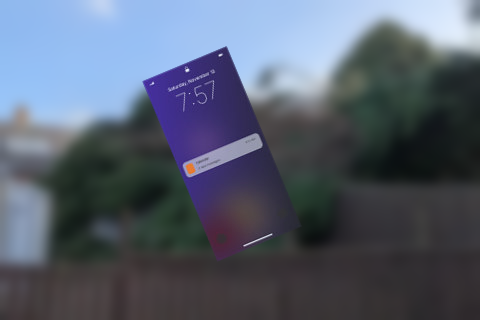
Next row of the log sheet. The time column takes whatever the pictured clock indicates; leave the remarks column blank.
7:57
